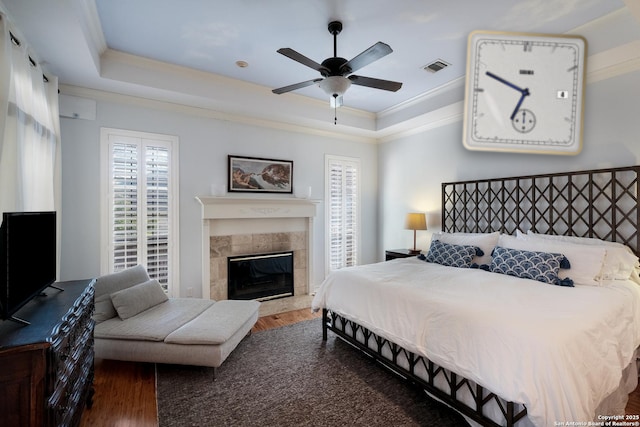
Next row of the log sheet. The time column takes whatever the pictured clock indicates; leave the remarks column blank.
6:49
